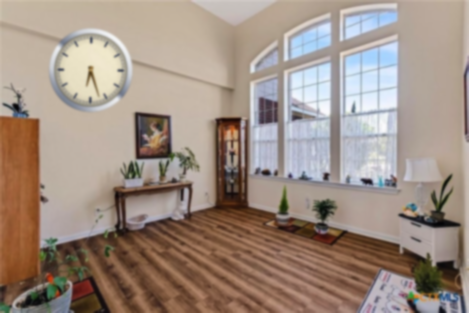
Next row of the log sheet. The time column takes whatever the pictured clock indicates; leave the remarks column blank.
6:27
